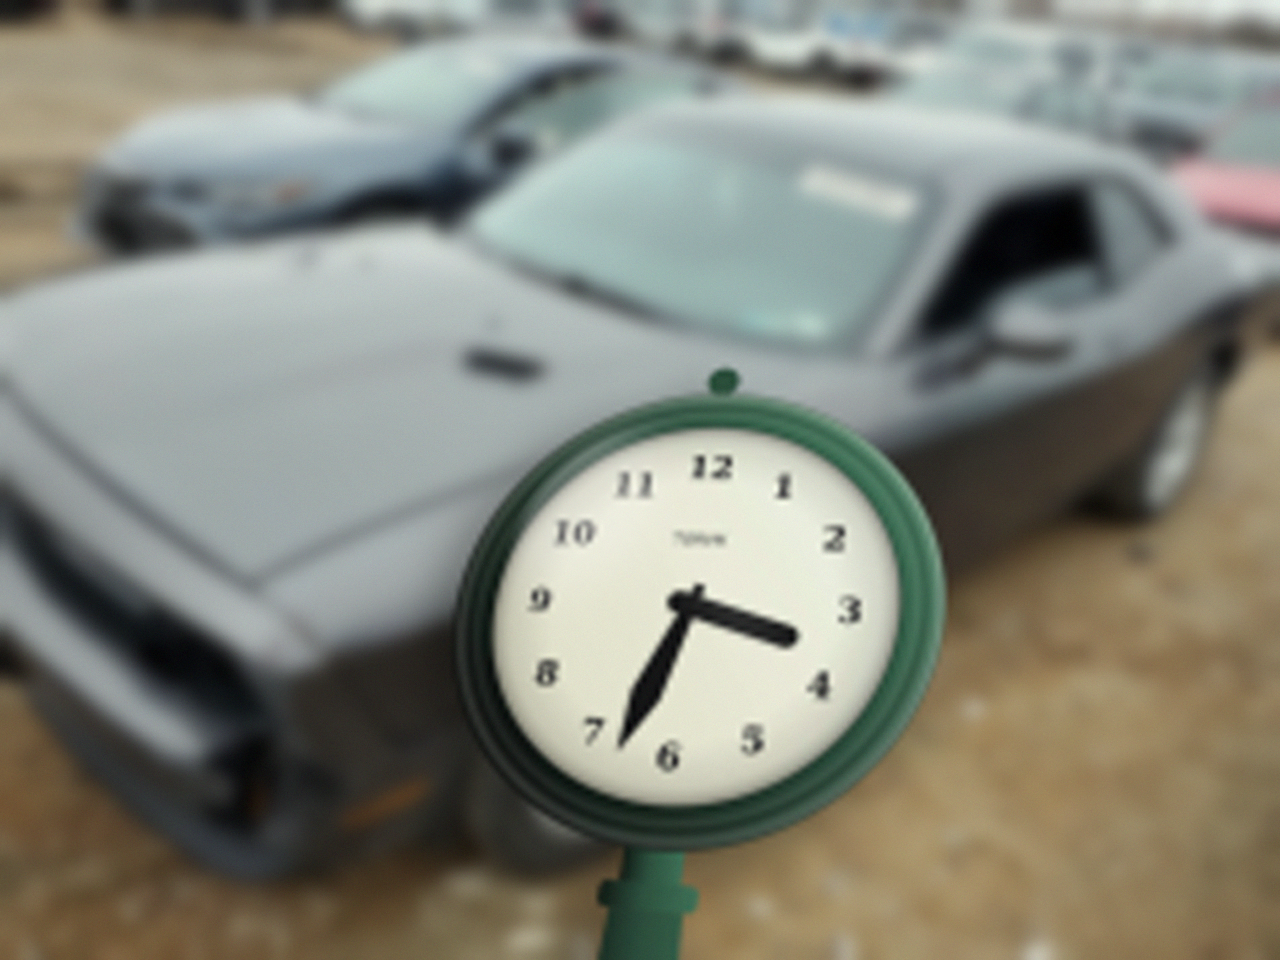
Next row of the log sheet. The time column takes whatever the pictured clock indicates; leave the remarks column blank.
3:33
